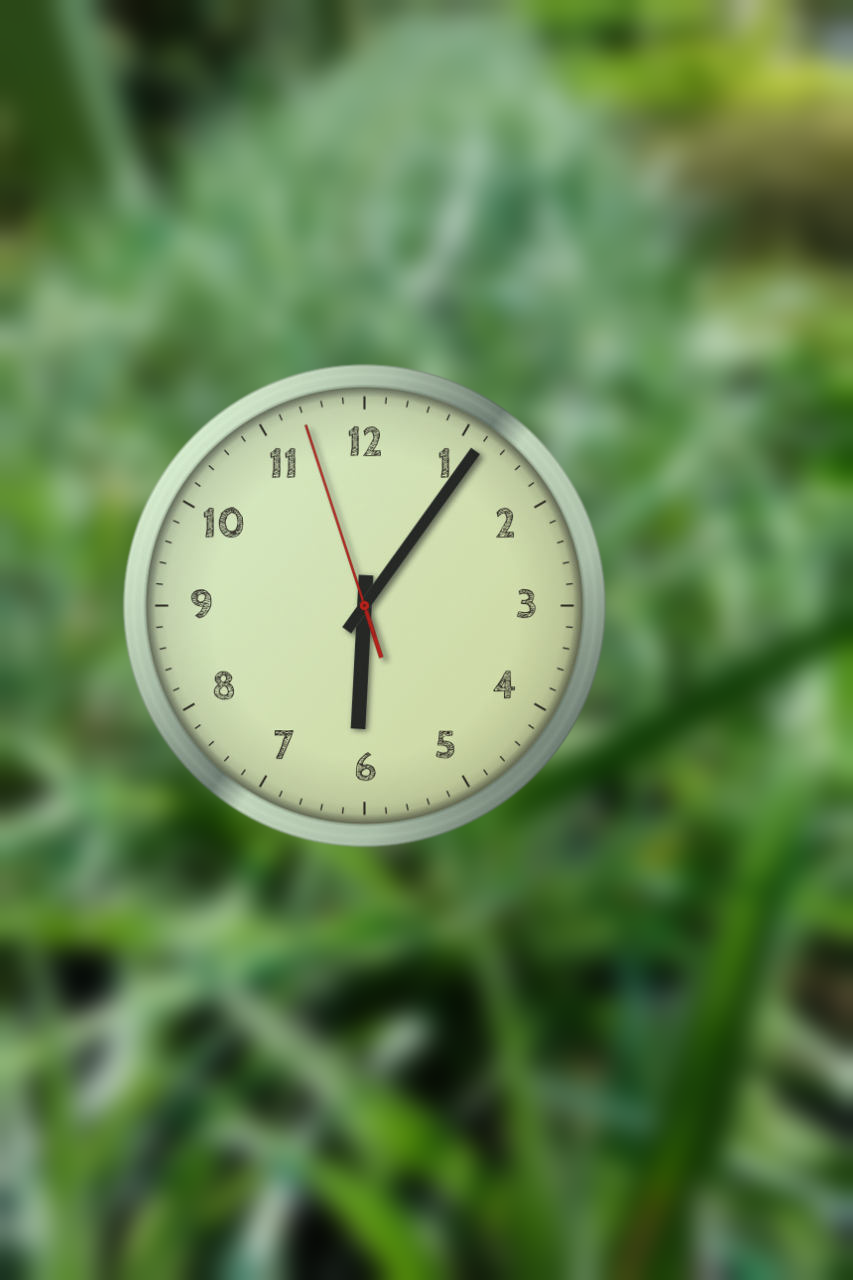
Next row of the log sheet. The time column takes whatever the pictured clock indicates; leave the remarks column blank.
6:05:57
